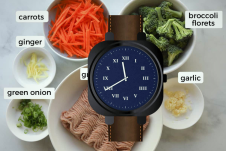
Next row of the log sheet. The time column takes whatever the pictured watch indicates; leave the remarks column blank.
11:40
